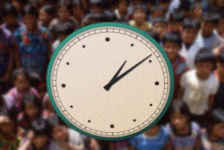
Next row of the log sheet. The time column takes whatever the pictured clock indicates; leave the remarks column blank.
1:09
